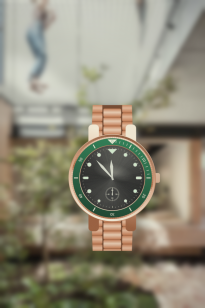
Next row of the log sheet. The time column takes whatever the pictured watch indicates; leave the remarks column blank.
11:53
